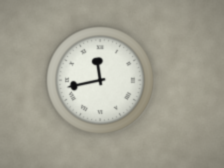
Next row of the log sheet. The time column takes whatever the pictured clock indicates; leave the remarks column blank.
11:43
